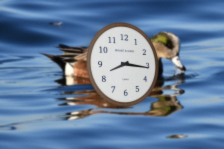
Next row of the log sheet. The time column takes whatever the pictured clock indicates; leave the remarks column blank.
8:16
